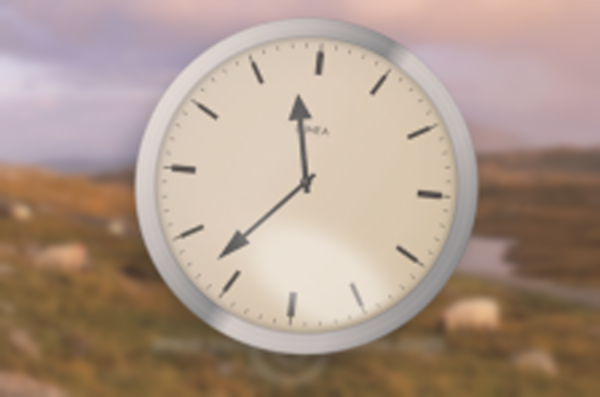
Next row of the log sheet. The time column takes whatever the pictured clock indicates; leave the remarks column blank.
11:37
